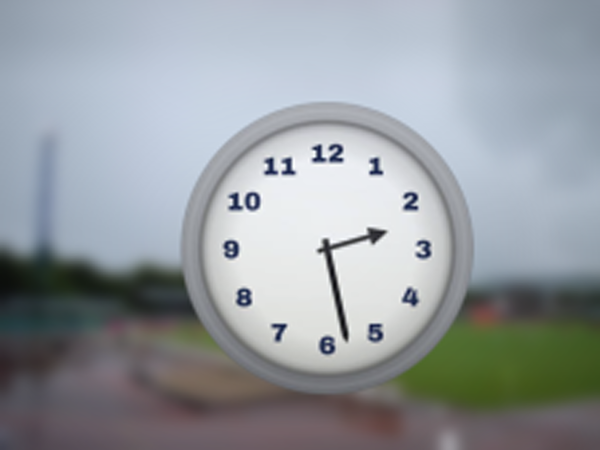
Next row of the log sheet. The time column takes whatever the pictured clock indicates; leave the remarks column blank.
2:28
